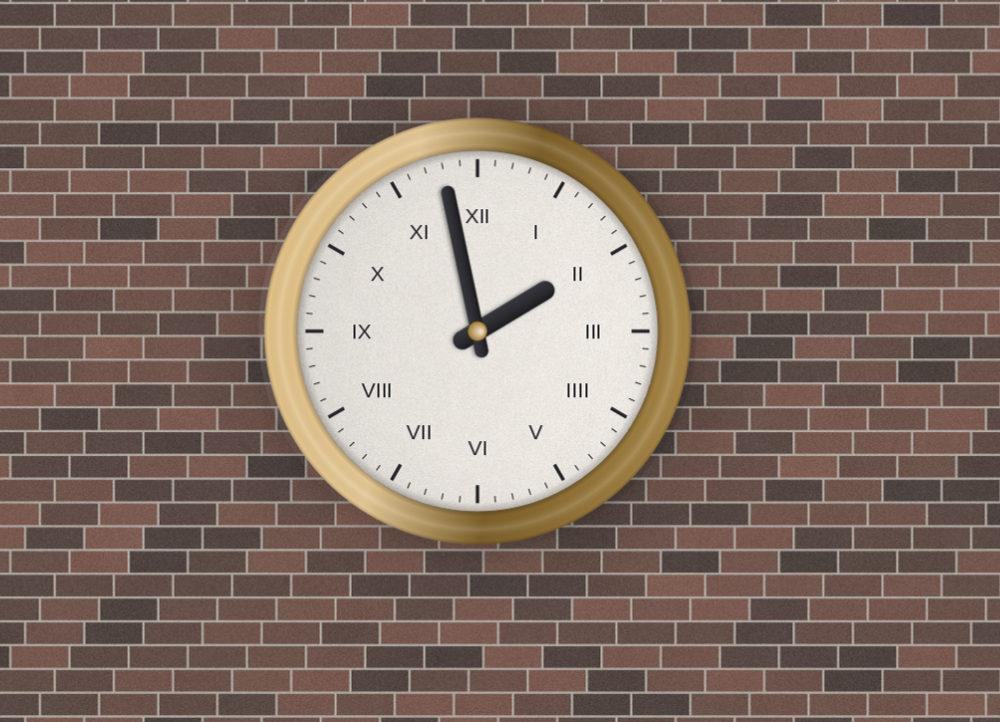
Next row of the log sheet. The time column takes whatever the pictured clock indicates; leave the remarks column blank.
1:58
